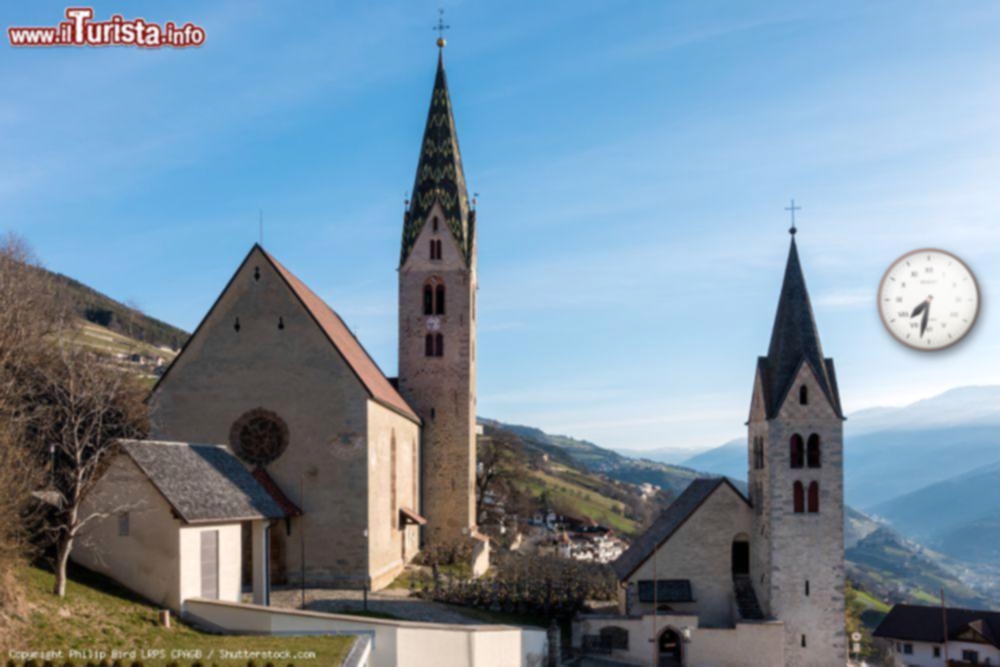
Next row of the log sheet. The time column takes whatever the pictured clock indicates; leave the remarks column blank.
7:32
